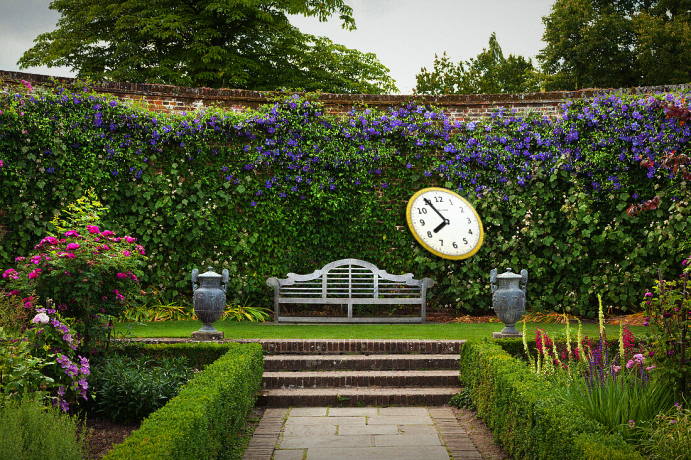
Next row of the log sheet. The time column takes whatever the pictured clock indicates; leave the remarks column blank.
7:55
